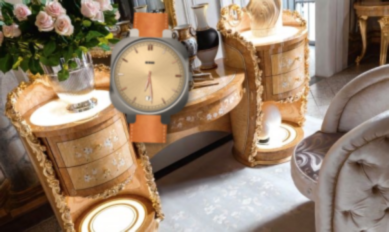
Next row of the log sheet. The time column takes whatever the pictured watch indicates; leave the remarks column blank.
6:29
